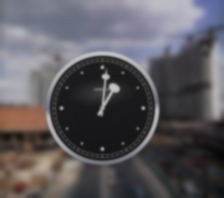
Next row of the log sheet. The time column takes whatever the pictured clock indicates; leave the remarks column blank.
1:01
